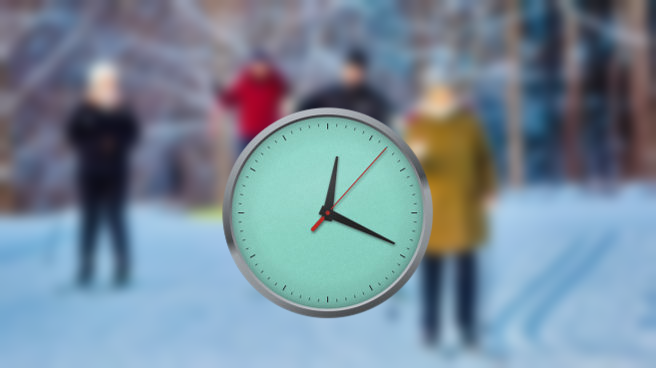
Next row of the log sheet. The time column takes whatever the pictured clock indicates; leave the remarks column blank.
12:19:07
